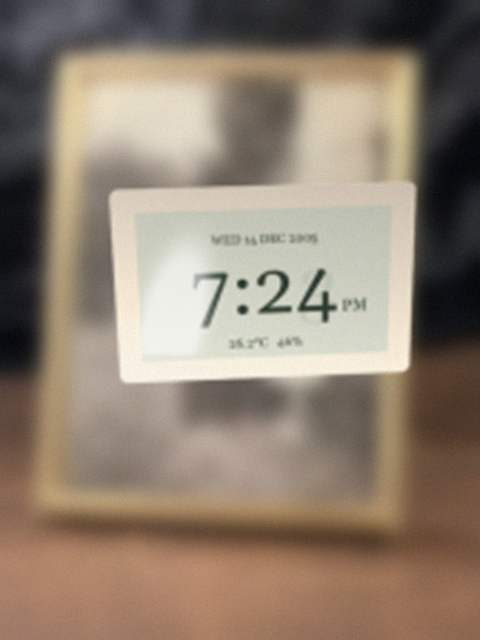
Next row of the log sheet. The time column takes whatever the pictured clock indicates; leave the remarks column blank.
7:24
